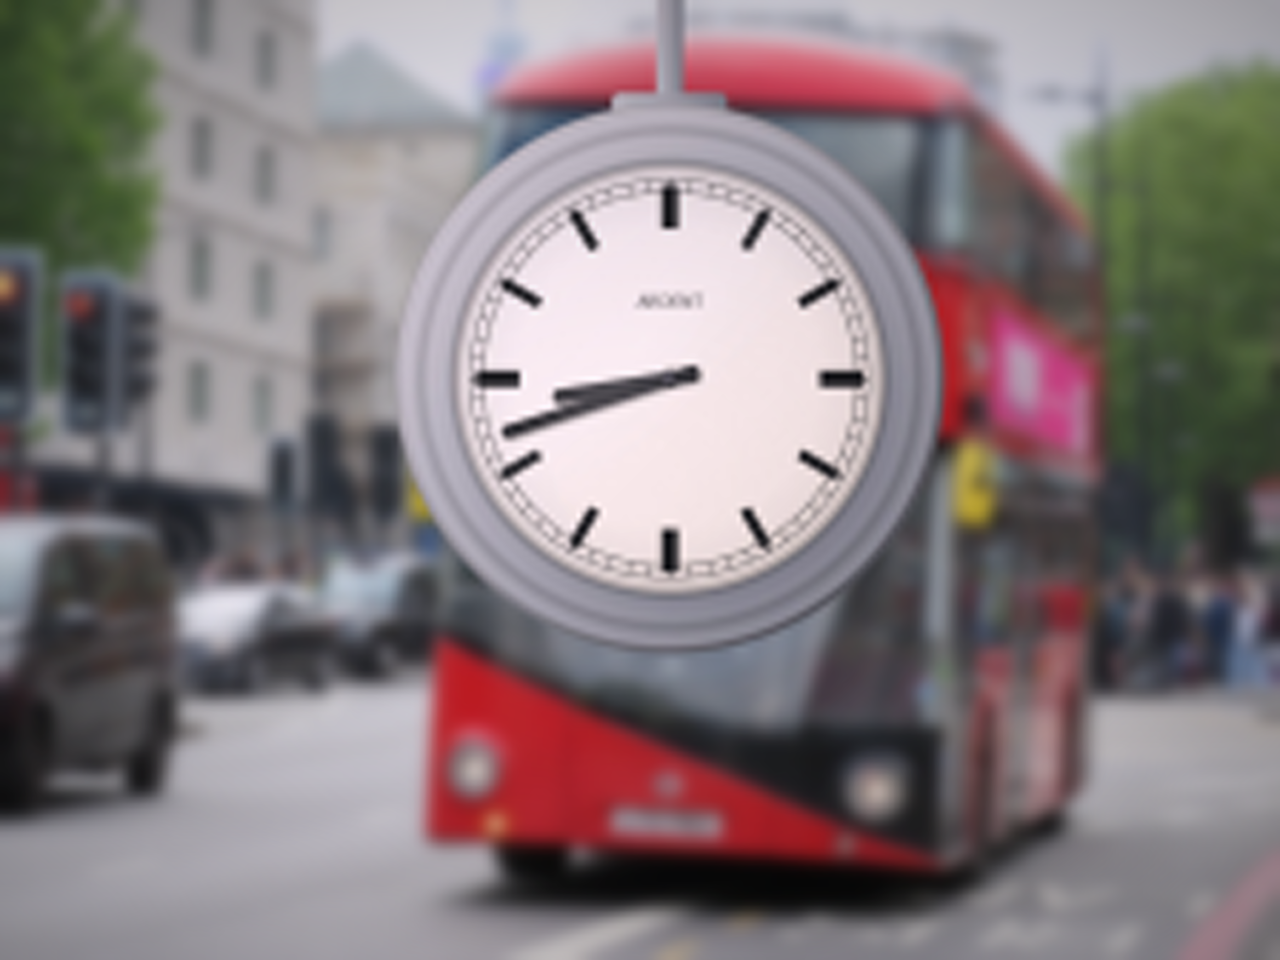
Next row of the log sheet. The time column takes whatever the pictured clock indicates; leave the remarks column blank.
8:42
